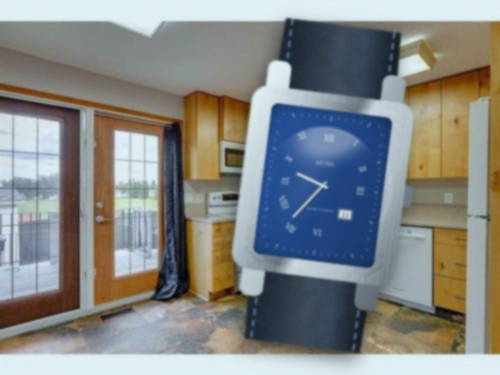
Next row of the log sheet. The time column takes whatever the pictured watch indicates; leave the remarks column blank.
9:36
